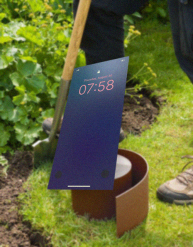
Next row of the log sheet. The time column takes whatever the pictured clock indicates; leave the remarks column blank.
7:58
